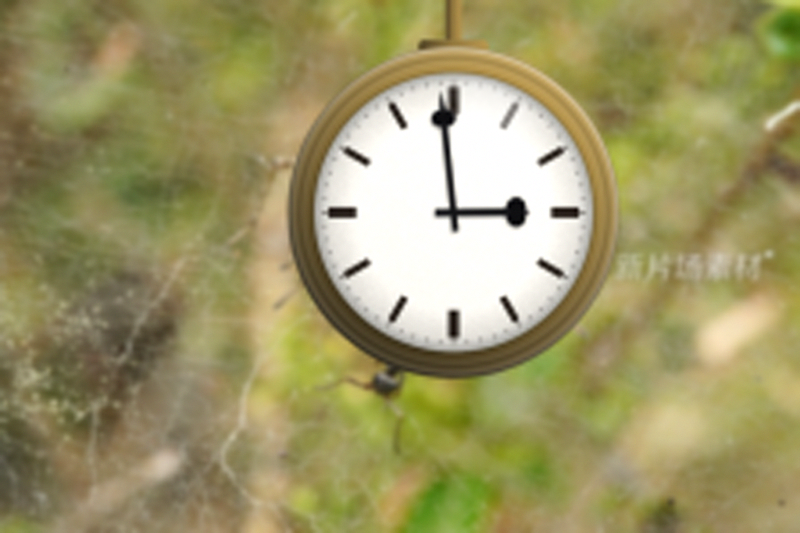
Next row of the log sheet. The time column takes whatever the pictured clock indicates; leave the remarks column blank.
2:59
